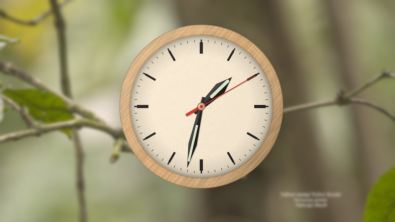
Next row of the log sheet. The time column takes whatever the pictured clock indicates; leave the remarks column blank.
1:32:10
